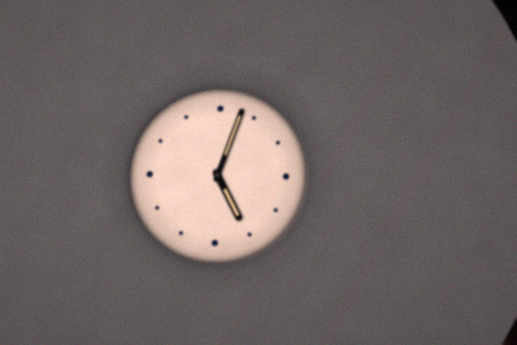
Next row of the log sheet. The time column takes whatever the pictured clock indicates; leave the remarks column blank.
5:03
